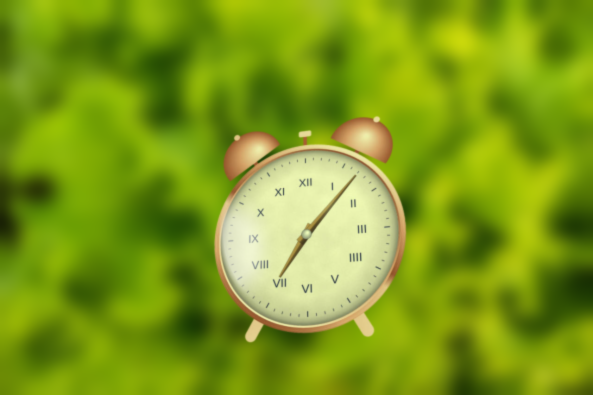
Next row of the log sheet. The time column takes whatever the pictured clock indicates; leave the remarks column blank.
7:07
